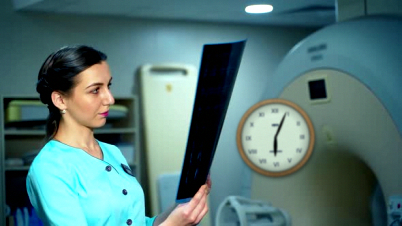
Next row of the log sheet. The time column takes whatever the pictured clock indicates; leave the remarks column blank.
6:04
